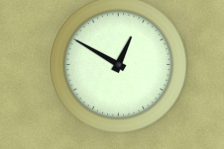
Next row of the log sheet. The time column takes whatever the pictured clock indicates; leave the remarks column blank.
12:50
